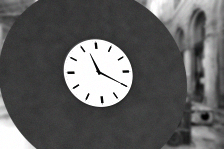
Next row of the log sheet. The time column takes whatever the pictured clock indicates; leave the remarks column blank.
11:20
